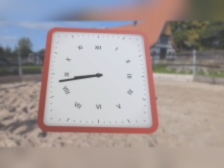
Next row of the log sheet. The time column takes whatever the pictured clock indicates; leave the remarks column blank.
8:43
